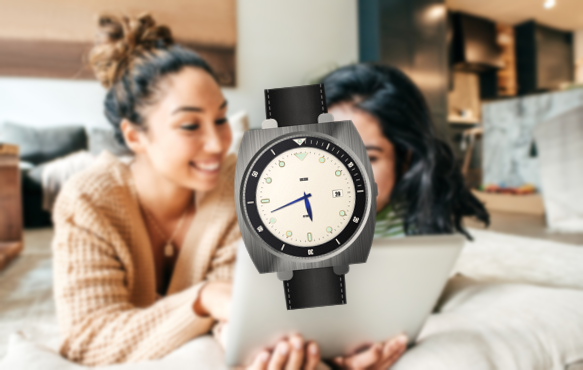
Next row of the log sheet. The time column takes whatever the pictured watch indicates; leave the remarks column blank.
5:42
